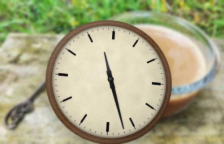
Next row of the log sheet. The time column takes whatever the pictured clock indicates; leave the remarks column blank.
11:27
